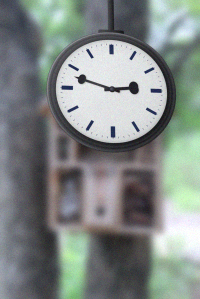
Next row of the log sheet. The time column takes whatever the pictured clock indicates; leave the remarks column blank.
2:48
